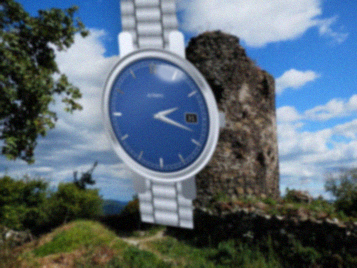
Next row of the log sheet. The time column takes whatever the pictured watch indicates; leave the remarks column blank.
2:18
